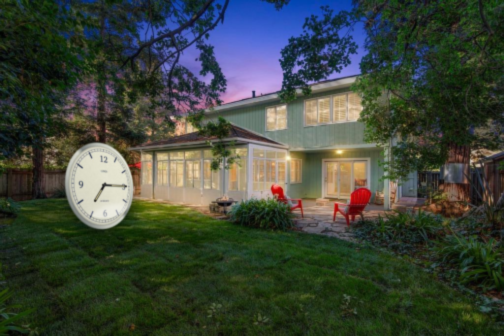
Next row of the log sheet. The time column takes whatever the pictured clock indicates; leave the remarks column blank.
7:15
